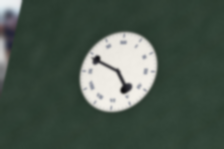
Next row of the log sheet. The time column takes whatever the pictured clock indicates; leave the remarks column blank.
4:49
